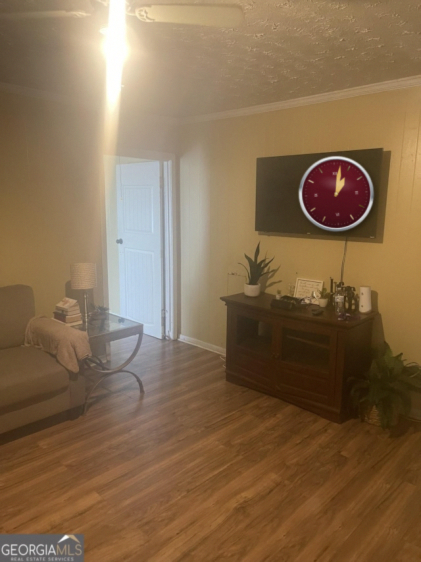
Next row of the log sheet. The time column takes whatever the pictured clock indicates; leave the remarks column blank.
1:02
